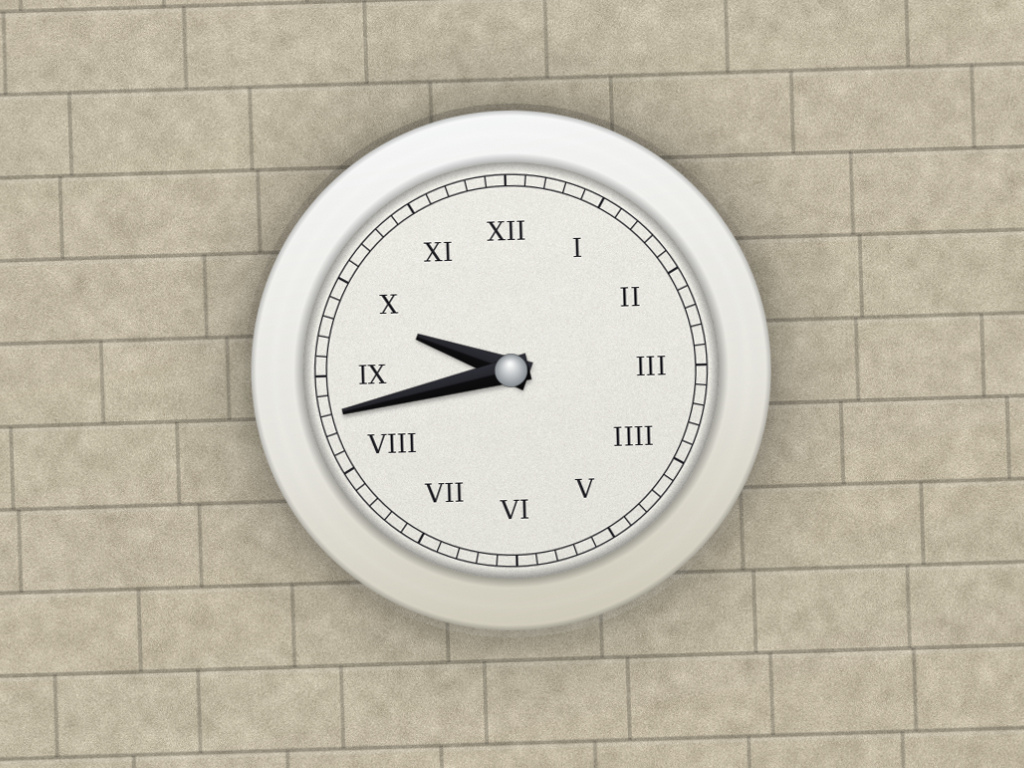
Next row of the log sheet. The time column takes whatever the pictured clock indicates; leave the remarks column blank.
9:43
